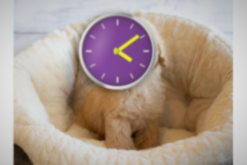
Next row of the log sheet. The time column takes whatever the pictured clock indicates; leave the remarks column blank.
4:09
